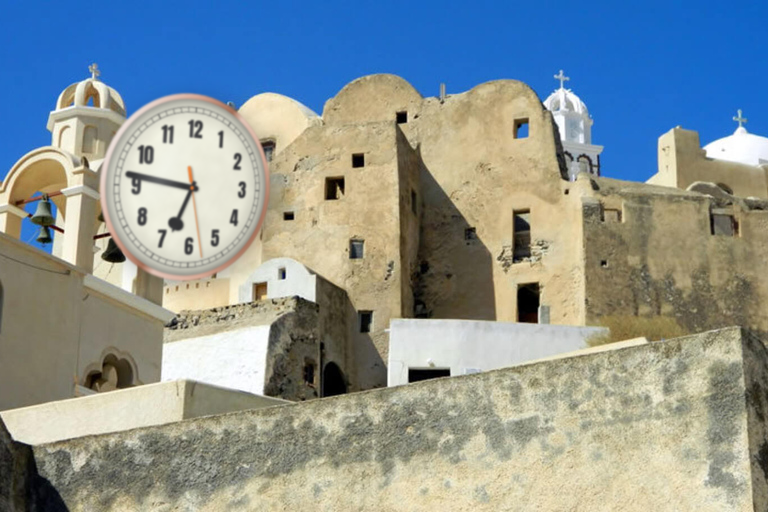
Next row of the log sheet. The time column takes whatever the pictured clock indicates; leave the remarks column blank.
6:46:28
